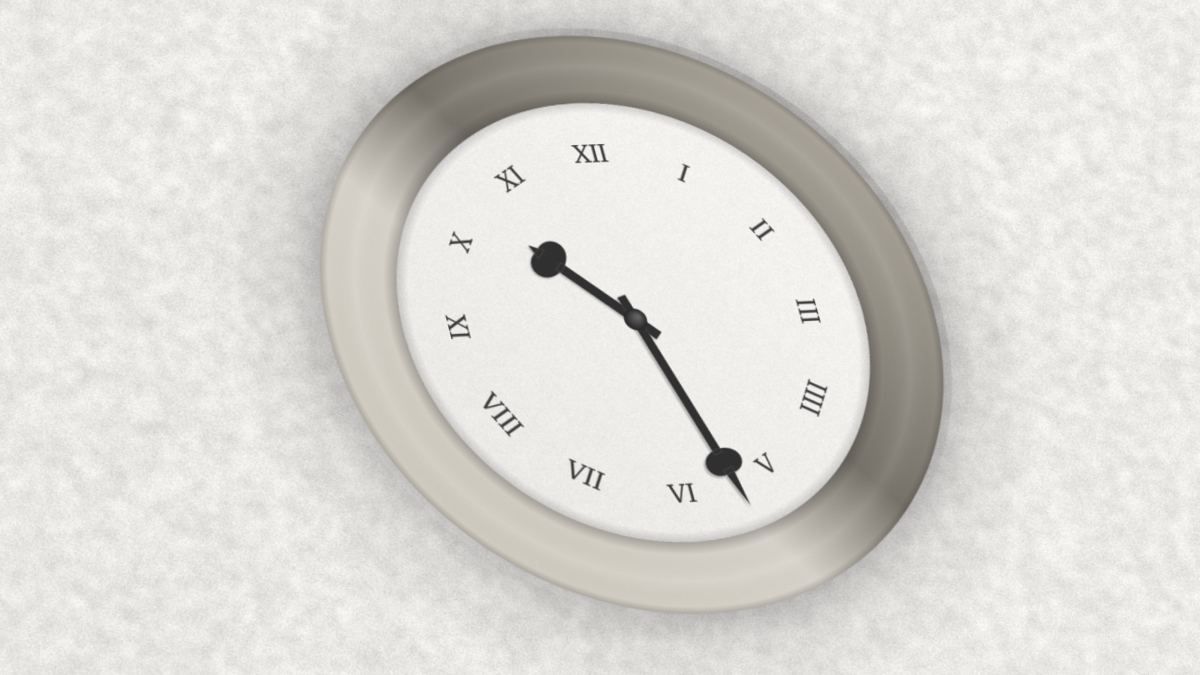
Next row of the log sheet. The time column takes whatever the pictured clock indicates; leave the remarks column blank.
10:27
